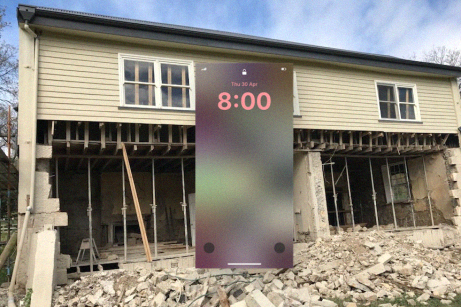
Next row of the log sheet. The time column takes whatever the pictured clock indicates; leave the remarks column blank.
8:00
